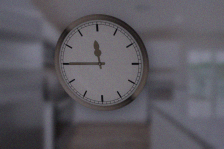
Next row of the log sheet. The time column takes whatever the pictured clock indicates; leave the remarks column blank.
11:45
